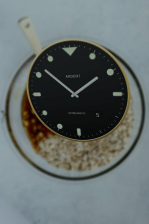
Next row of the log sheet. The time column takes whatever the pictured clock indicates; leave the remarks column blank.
1:52
